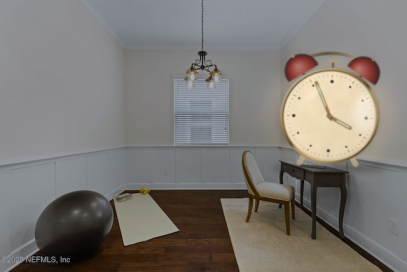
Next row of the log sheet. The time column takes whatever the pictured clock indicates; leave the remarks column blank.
3:56
